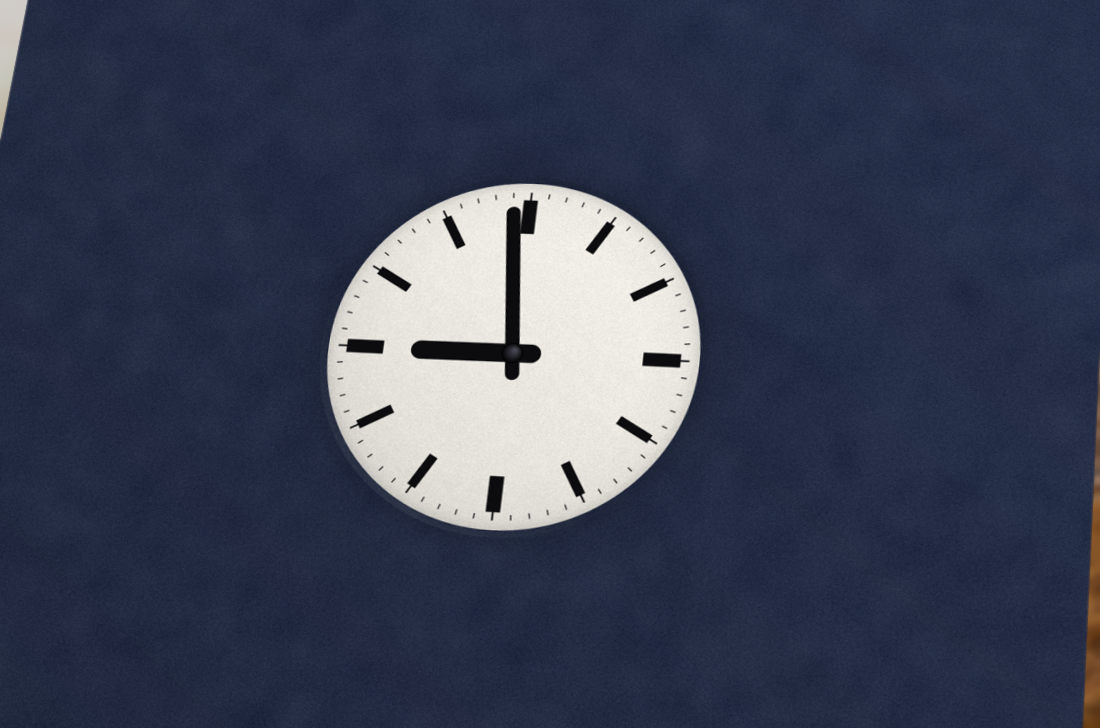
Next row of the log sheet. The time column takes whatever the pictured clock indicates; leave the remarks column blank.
8:59
